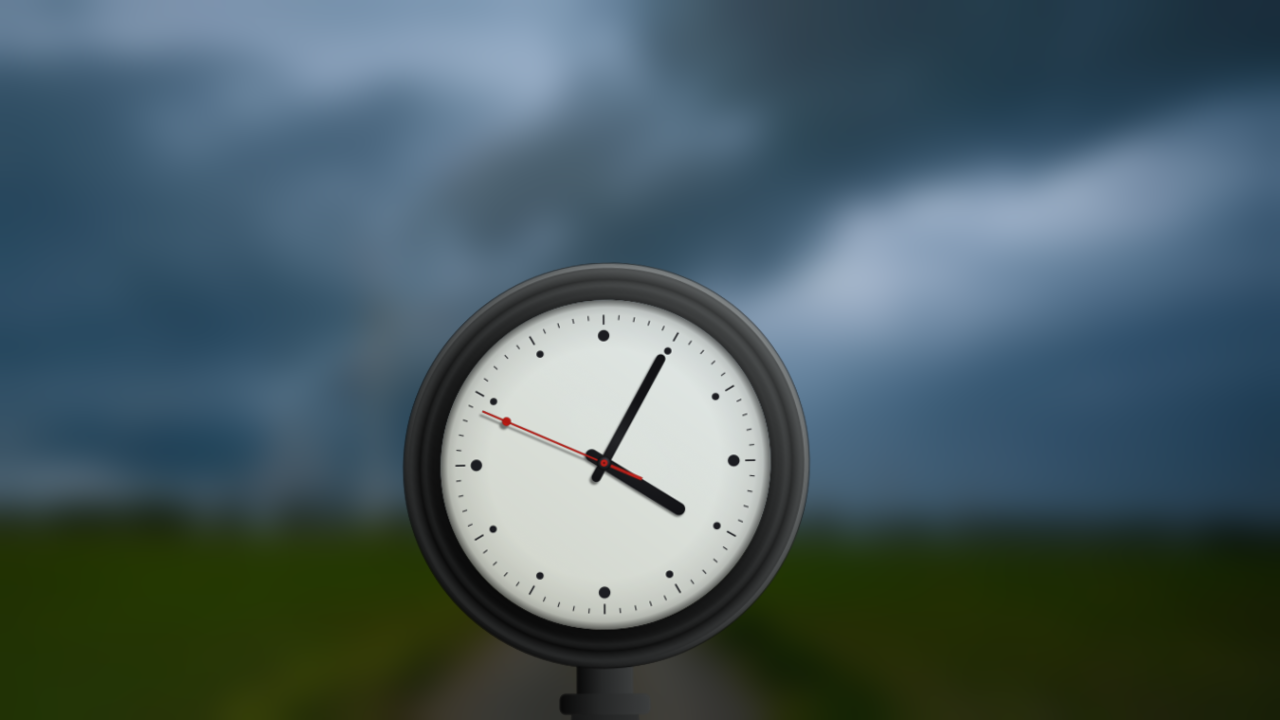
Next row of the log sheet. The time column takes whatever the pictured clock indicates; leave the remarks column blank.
4:04:49
